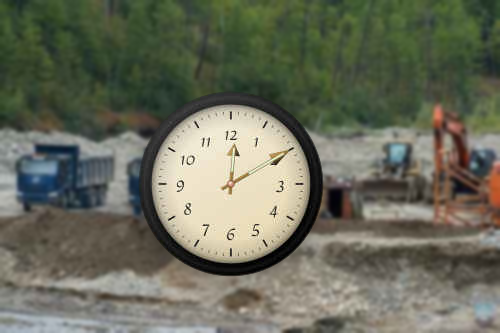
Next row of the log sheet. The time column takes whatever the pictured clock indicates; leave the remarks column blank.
12:10
